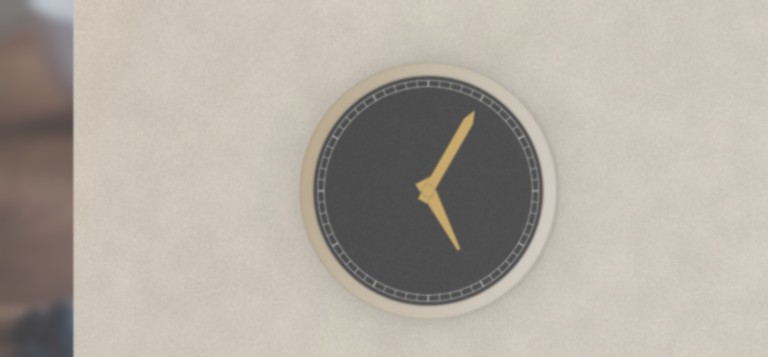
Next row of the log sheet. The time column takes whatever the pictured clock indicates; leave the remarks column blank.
5:05
